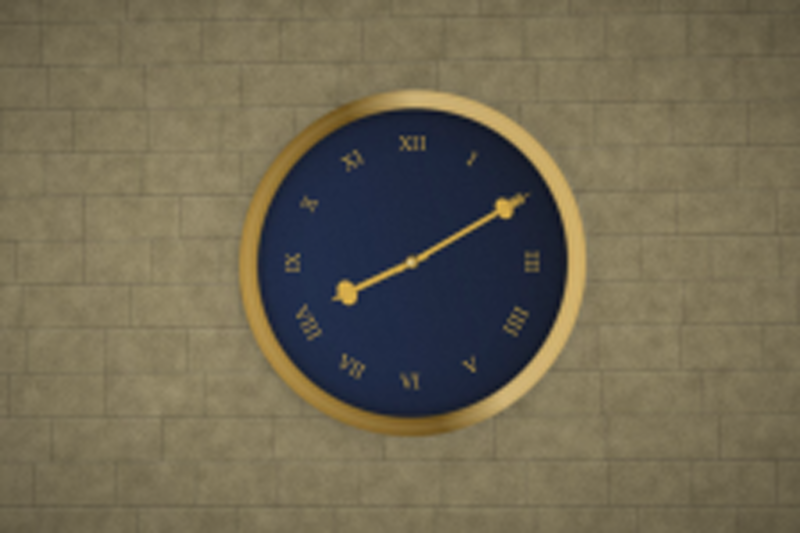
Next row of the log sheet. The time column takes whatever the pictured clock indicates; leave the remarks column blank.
8:10
